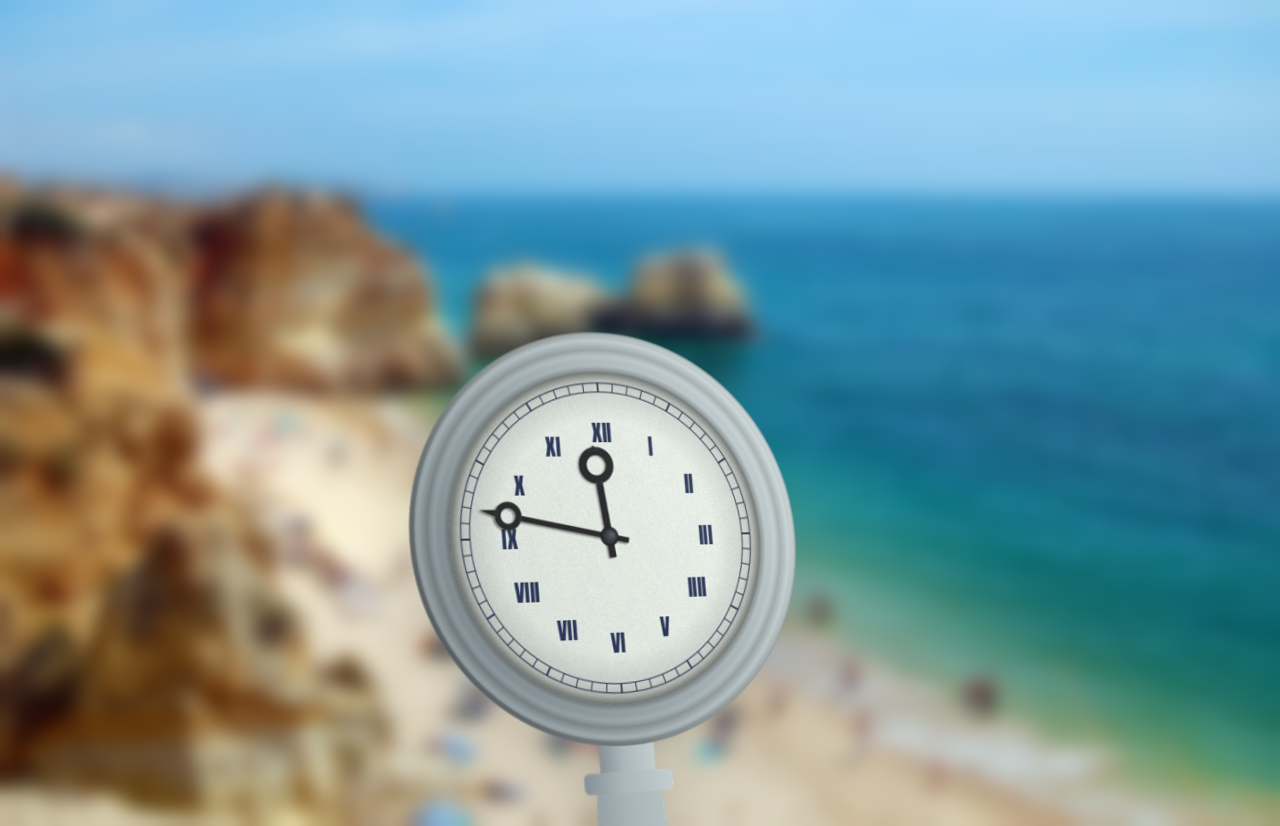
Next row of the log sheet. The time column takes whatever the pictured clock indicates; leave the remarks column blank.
11:47
